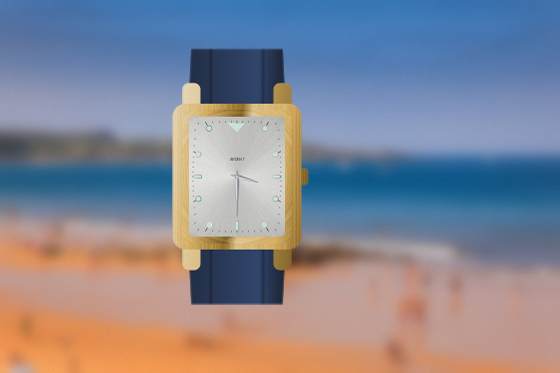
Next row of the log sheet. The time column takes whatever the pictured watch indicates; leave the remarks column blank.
3:30
